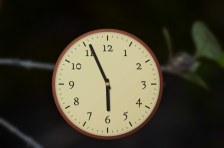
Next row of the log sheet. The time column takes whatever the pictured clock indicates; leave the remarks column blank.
5:56
